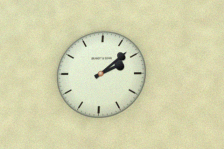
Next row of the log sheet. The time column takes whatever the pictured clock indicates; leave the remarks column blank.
2:08
